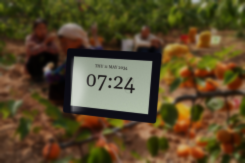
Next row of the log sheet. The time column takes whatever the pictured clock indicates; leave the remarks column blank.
7:24
